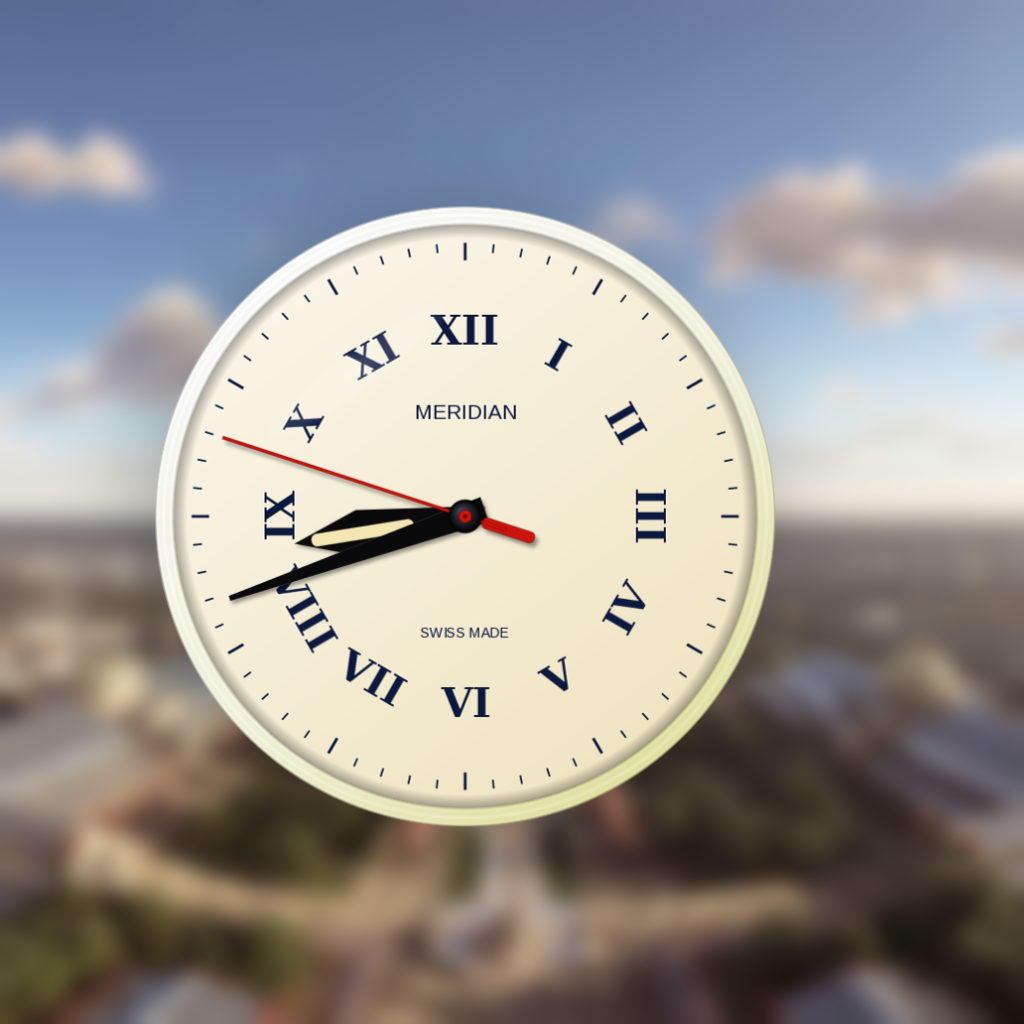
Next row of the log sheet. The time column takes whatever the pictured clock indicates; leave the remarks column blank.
8:41:48
